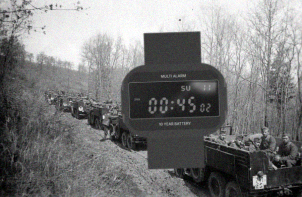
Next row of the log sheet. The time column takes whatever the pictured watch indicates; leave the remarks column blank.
0:45:02
